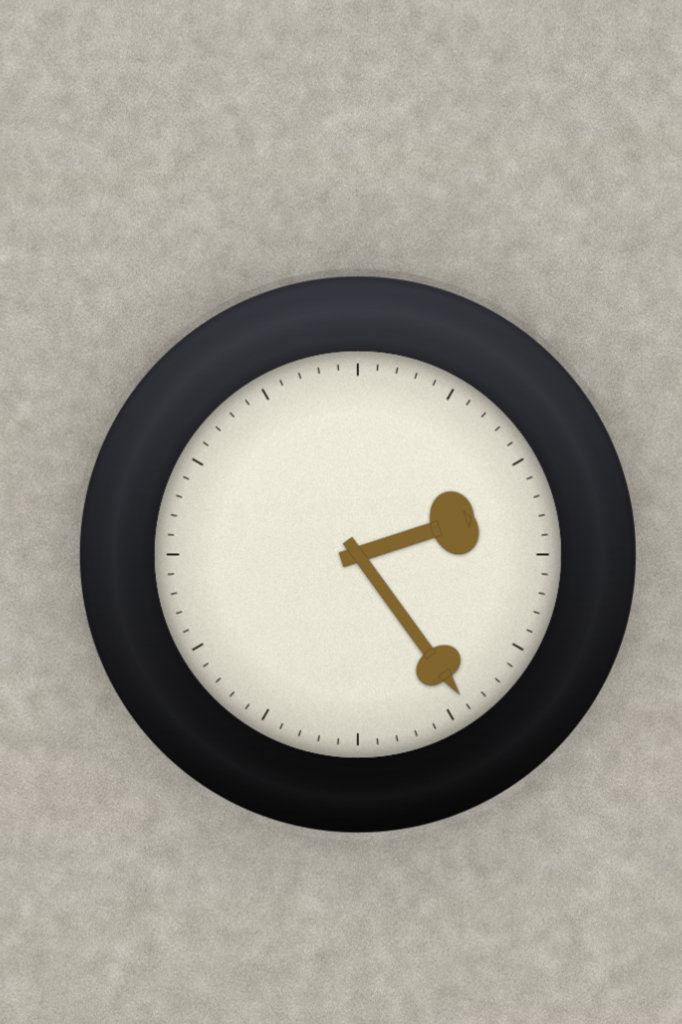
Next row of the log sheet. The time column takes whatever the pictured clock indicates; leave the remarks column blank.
2:24
